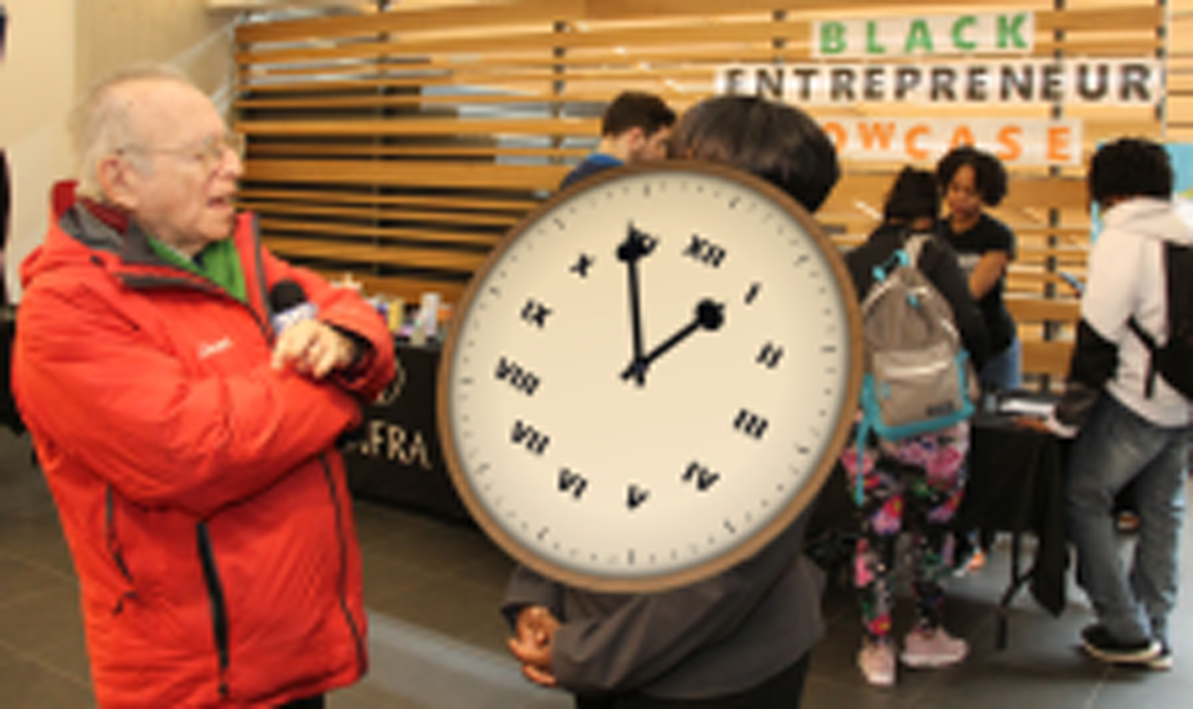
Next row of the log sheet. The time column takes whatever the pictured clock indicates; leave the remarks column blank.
12:54
